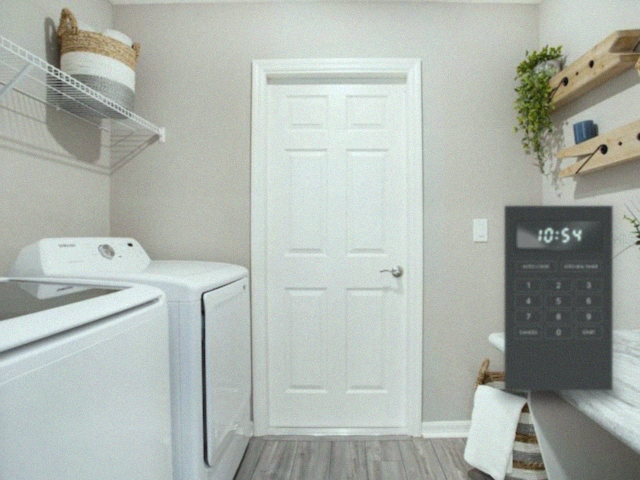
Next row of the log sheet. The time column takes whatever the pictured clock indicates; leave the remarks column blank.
10:54
